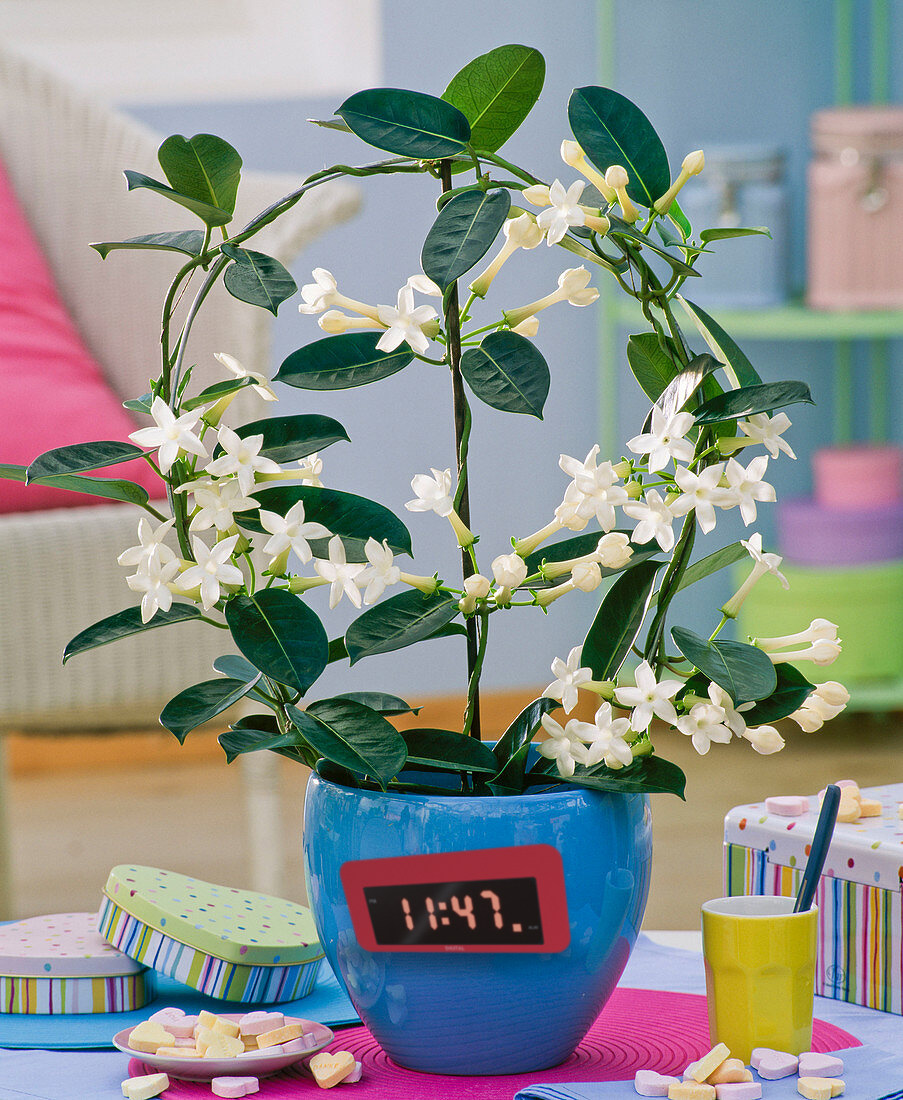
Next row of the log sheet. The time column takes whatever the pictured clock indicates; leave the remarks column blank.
11:47
